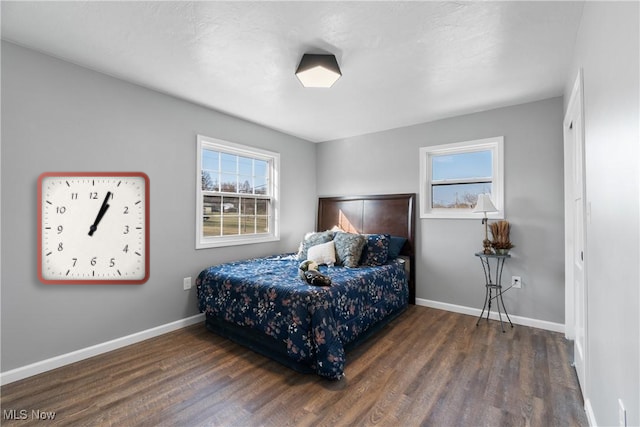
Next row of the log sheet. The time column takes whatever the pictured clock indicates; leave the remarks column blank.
1:04
